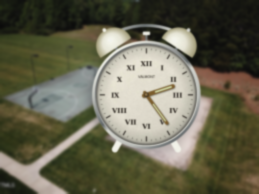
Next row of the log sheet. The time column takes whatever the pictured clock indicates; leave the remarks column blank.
2:24
